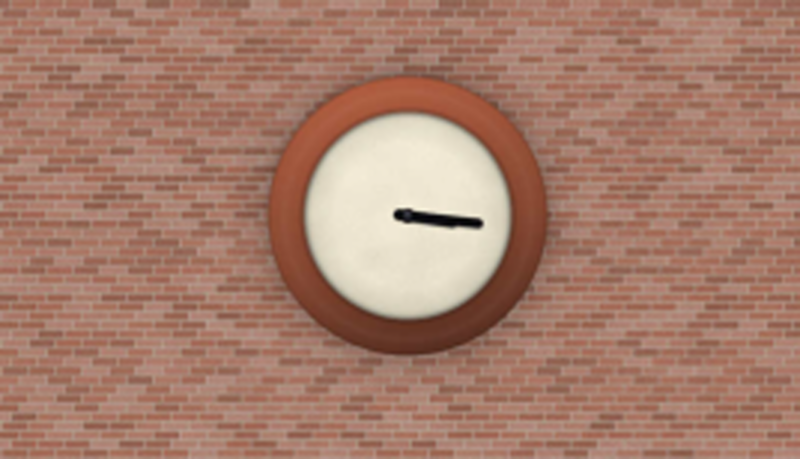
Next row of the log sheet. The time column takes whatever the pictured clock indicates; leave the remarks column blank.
3:16
